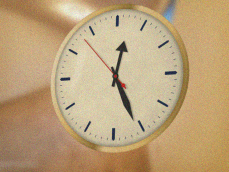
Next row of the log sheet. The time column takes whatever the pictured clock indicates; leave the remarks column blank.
12:25:53
